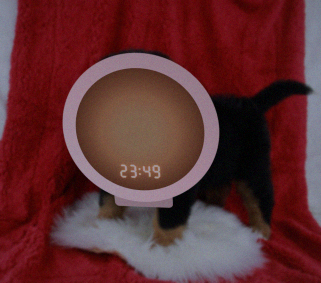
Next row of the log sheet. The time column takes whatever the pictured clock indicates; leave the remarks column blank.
23:49
